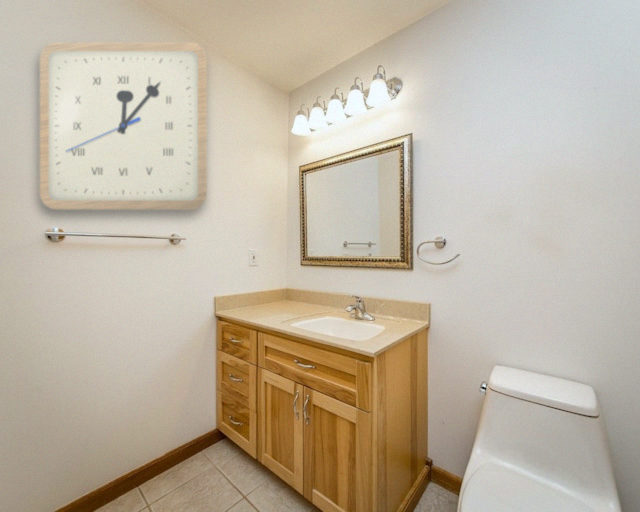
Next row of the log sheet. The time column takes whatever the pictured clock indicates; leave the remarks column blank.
12:06:41
